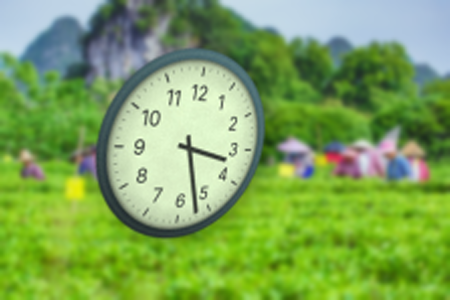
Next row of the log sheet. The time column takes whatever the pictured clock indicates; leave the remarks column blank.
3:27
